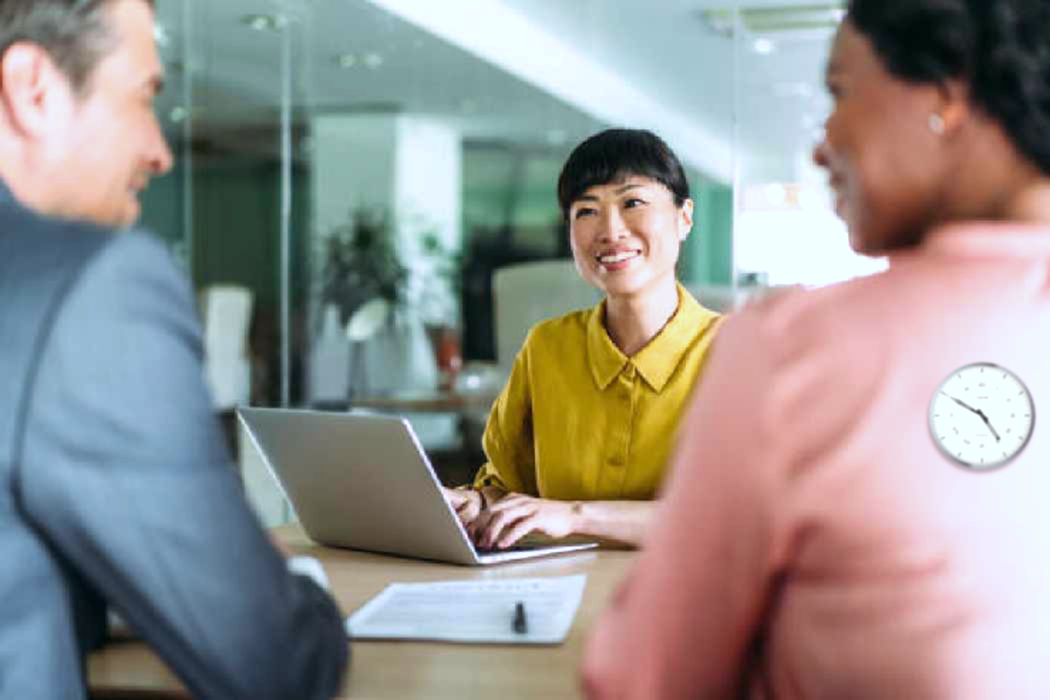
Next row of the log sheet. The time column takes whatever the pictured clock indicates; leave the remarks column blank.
4:50
